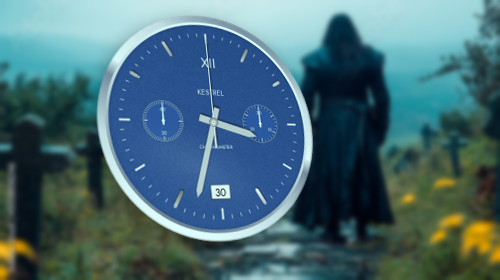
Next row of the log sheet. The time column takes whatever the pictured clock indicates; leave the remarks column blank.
3:33
